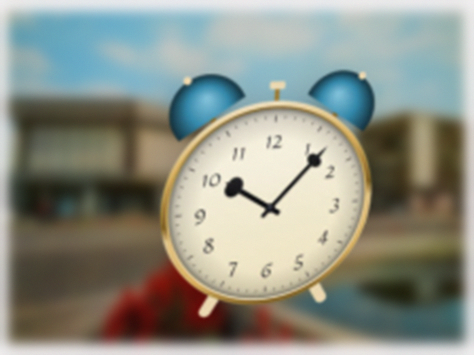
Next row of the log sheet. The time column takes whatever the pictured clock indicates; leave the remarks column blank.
10:07
